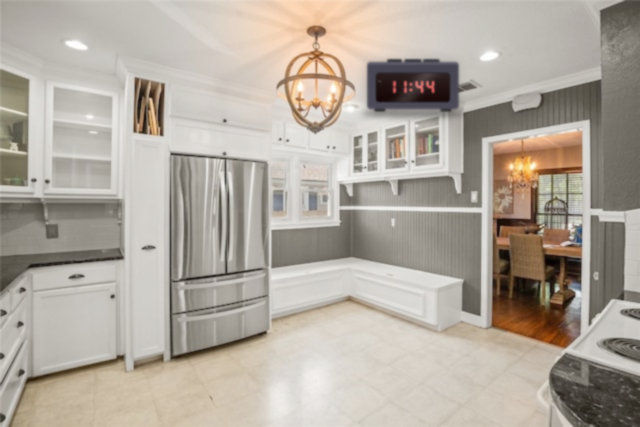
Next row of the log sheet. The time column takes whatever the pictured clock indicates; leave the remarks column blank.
11:44
